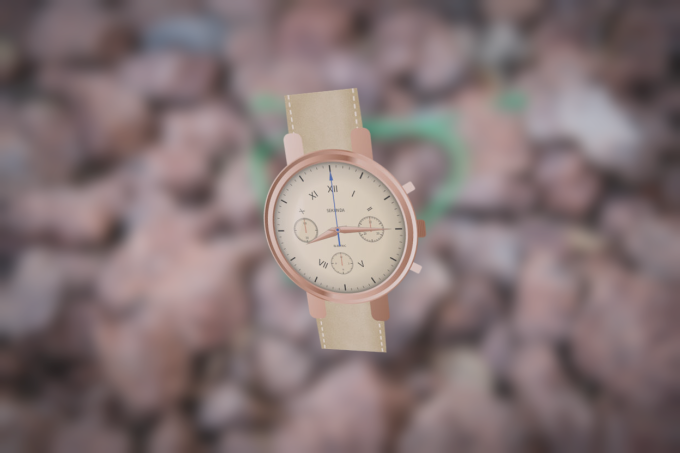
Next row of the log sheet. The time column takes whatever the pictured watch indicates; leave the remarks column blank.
8:15
